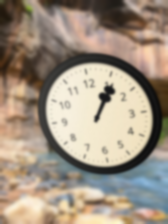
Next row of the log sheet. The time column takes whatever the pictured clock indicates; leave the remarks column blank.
1:06
